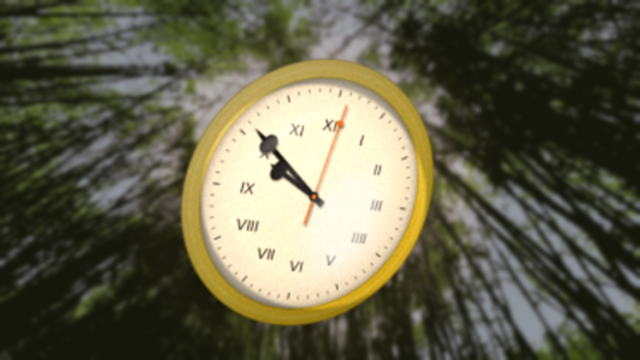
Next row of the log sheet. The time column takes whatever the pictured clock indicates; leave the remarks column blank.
9:51:01
